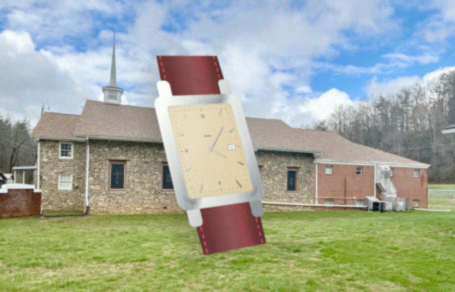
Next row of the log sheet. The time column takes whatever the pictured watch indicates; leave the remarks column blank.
4:07
